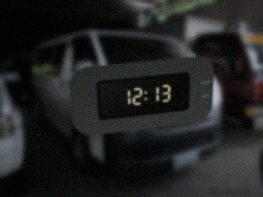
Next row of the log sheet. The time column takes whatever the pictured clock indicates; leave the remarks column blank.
12:13
